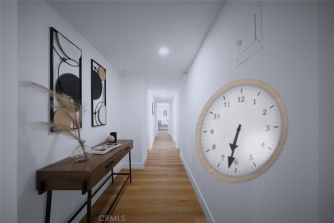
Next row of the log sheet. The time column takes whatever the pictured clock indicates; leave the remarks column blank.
6:32
